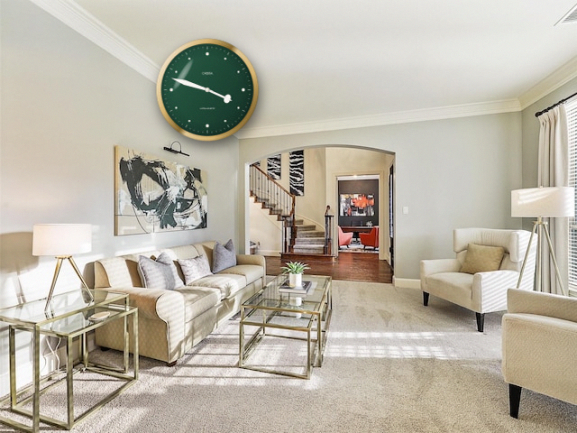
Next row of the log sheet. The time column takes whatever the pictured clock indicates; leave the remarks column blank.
3:48
